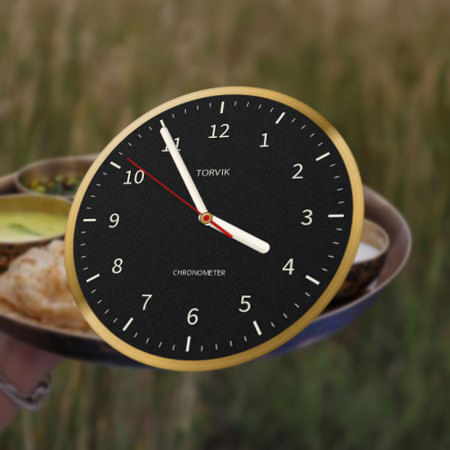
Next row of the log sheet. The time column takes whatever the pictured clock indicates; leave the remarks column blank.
3:54:51
